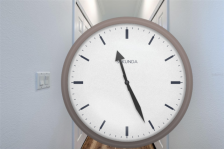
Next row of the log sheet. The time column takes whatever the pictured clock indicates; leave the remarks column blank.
11:26
